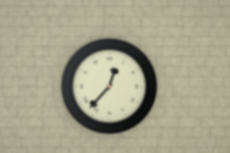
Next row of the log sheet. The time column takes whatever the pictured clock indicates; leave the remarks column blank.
12:37
